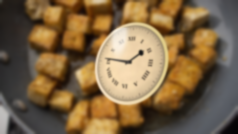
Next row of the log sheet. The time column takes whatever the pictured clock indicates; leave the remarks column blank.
1:46
